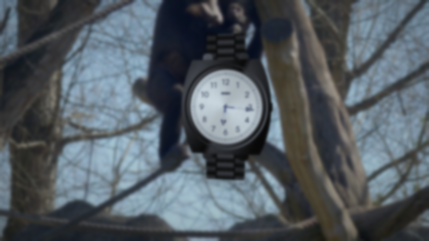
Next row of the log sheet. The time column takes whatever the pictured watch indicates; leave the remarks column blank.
6:16
